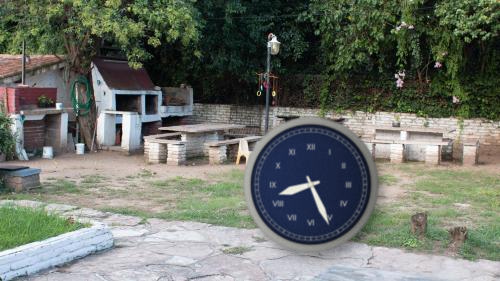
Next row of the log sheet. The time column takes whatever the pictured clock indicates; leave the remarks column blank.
8:26
